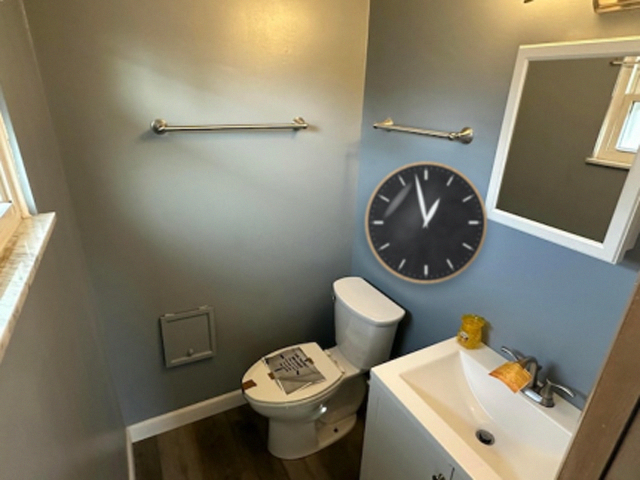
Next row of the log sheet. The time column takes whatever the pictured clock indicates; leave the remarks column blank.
12:58
